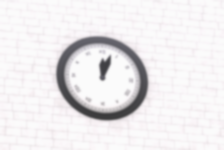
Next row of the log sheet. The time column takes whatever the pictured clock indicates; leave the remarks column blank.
12:03
